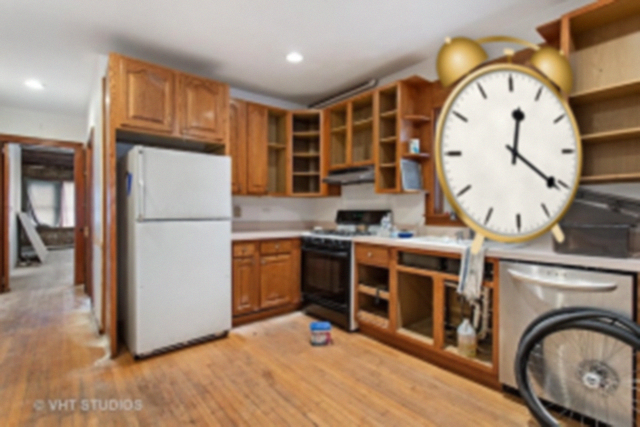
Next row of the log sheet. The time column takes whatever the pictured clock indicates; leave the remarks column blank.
12:21
